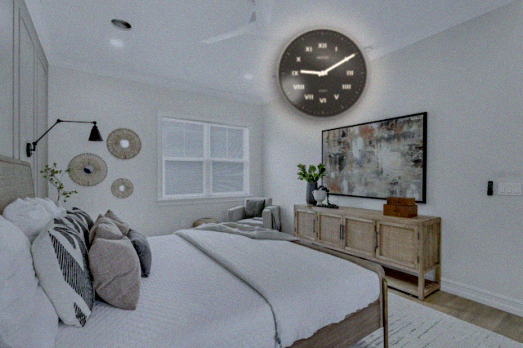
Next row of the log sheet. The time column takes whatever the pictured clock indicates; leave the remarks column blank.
9:10
